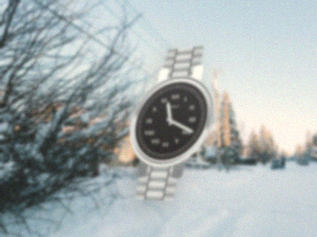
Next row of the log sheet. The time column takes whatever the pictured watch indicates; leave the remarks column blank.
11:19
